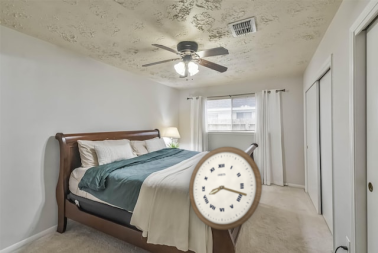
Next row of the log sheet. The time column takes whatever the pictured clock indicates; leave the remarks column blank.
8:18
